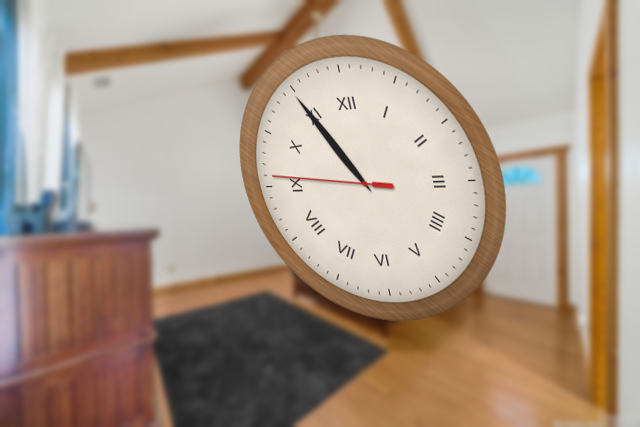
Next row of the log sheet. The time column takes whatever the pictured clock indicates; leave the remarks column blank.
10:54:46
